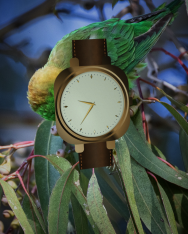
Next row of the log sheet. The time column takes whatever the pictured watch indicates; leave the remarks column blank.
9:36
